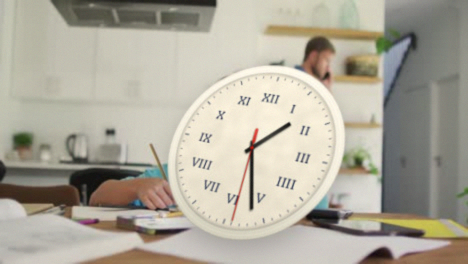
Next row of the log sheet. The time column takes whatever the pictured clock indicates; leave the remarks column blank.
1:26:29
